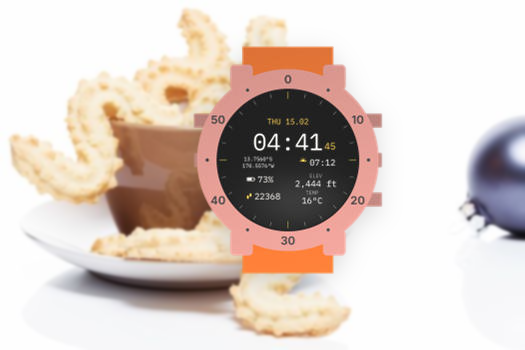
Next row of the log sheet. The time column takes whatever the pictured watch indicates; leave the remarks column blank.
4:41:45
